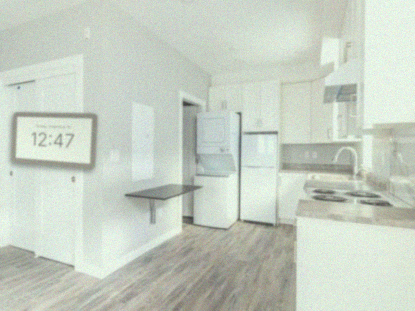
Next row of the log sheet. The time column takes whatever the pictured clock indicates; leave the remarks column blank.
12:47
